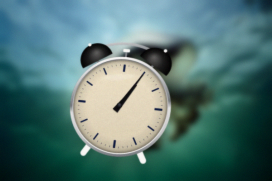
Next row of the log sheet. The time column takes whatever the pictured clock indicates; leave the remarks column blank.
1:05
